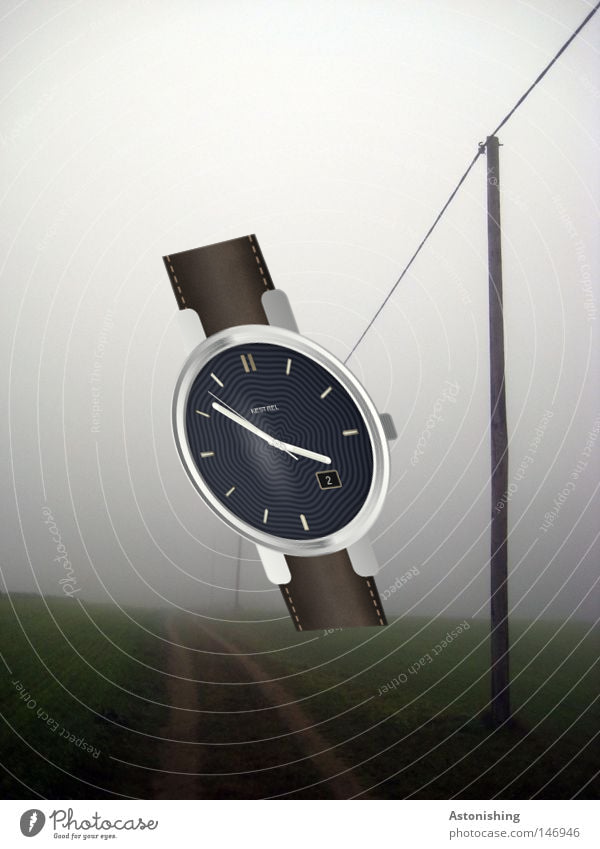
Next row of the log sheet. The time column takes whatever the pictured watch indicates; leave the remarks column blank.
3:51:53
